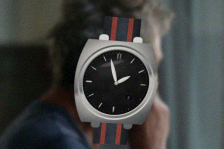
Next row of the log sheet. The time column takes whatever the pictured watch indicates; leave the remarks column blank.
1:57
